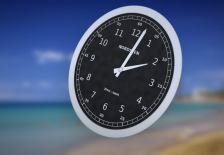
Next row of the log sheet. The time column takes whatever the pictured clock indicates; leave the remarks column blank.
2:02
